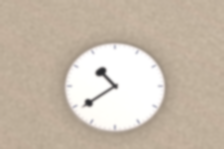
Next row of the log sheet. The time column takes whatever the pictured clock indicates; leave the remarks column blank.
10:39
